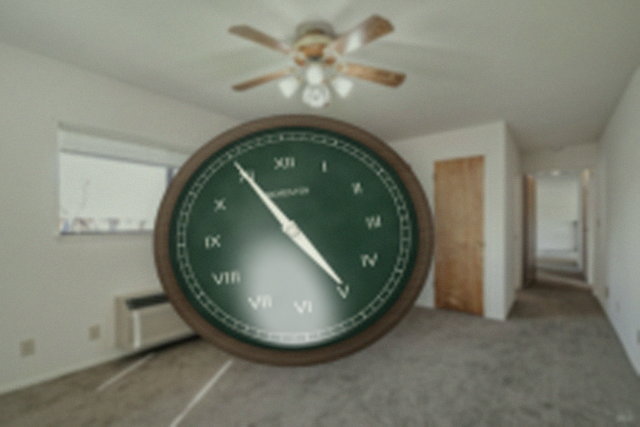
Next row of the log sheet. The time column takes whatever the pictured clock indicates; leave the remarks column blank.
4:55
